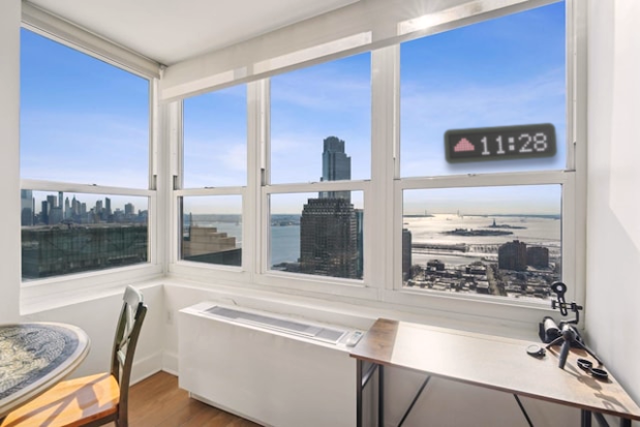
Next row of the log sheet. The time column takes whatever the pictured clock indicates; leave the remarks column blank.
11:28
